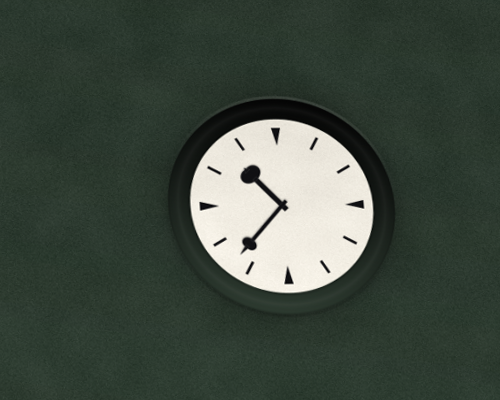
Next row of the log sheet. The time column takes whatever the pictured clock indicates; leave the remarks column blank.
10:37
